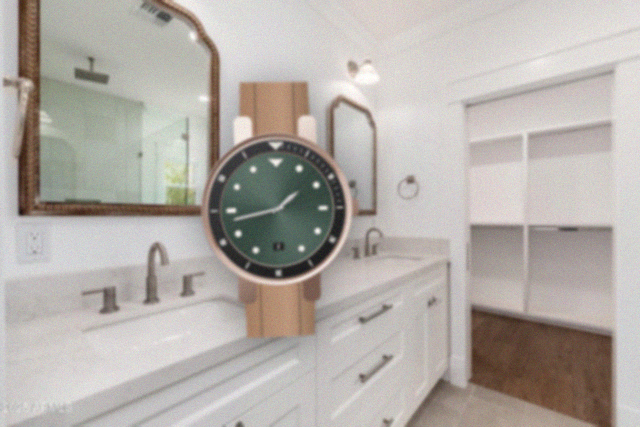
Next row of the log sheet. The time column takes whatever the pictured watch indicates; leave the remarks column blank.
1:43
